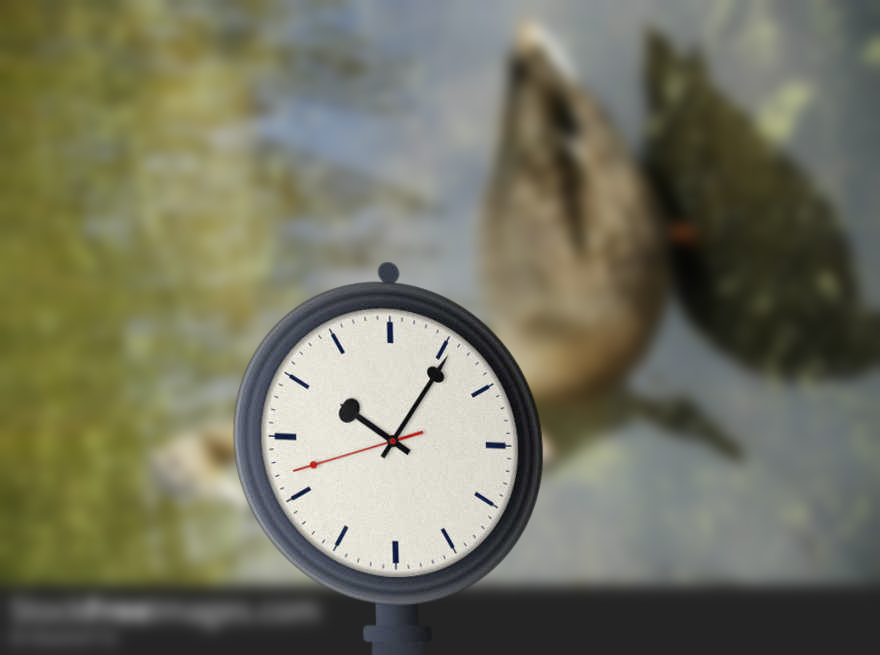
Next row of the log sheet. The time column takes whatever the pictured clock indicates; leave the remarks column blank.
10:05:42
